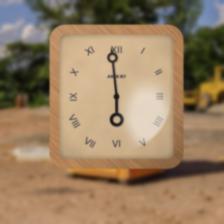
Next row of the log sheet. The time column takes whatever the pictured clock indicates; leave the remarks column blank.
5:59
